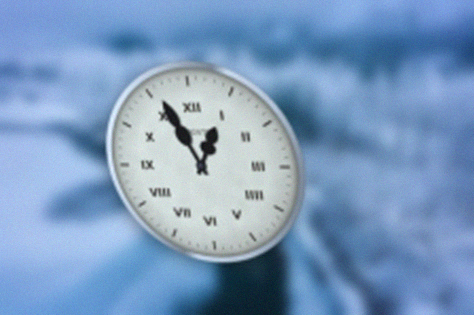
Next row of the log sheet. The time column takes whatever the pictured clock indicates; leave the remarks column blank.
12:56
